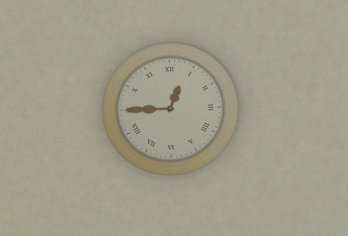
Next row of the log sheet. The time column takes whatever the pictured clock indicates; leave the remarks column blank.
12:45
